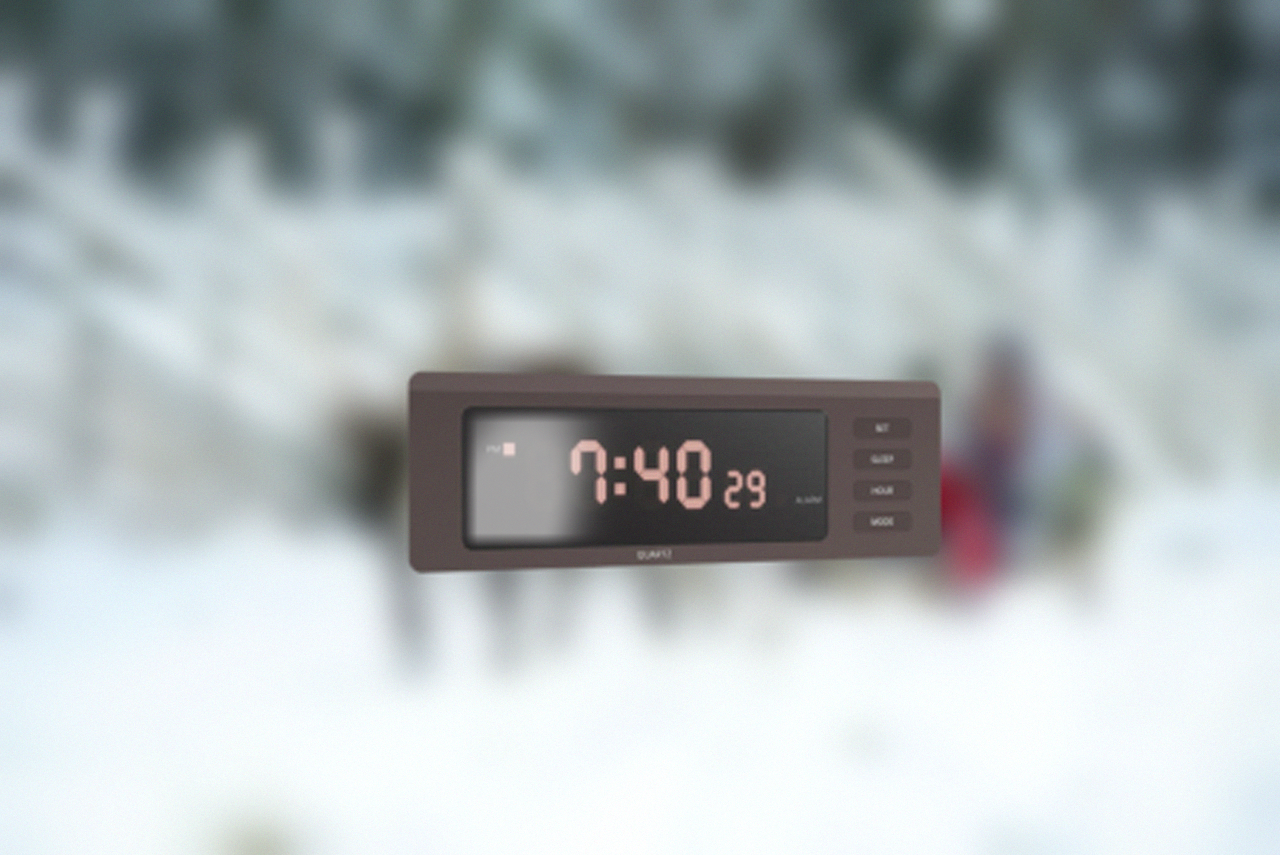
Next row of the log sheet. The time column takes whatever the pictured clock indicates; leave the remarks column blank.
7:40:29
